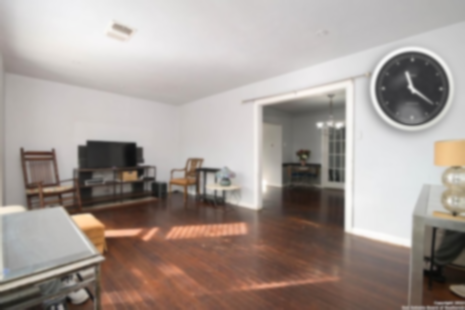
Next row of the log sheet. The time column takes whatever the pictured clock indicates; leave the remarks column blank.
11:21
